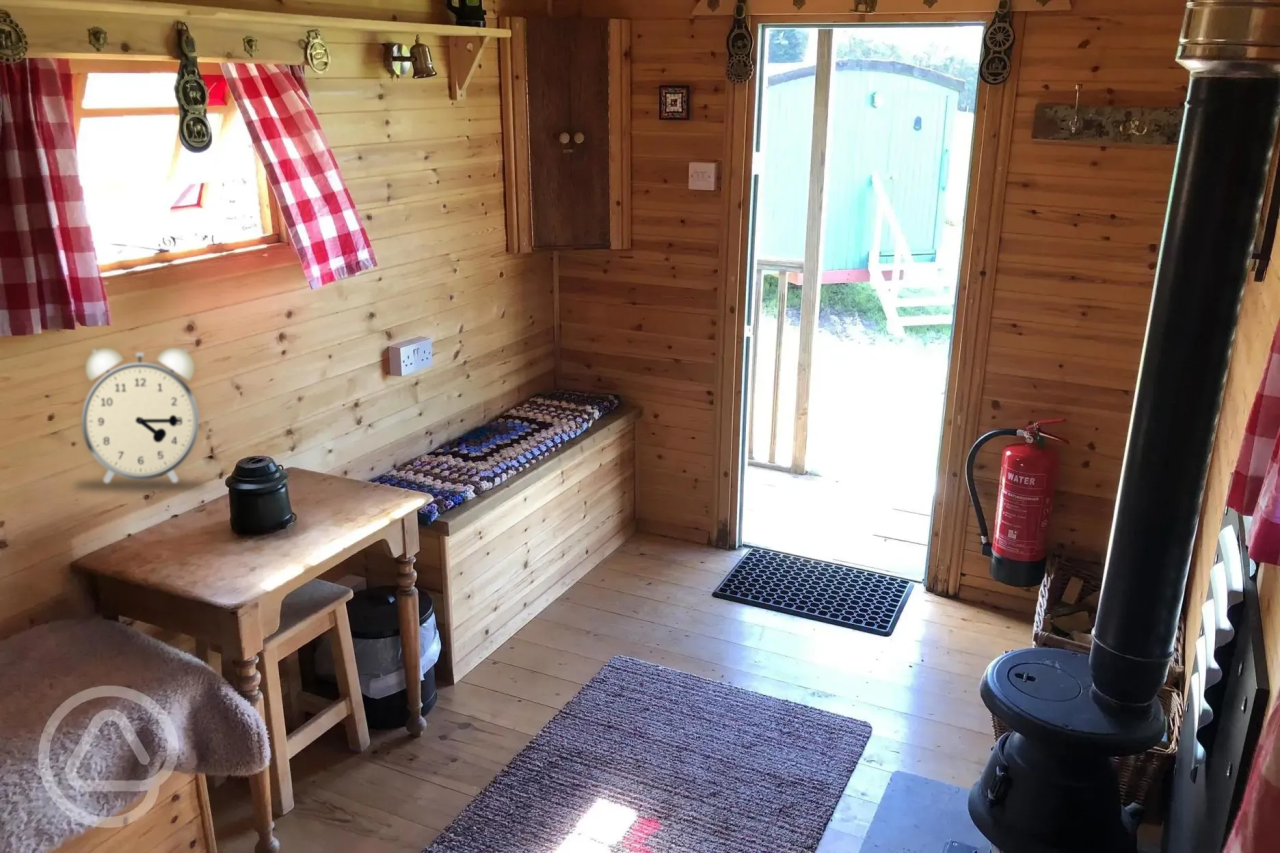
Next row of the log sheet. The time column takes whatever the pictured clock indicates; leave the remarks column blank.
4:15
